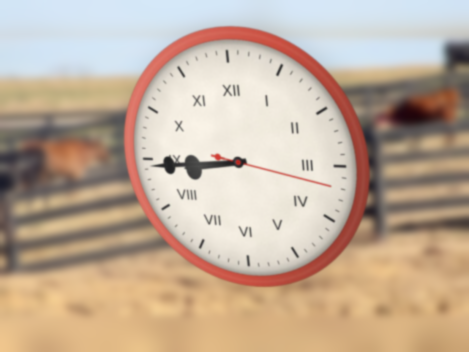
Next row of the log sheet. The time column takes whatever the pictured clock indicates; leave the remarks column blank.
8:44:17
